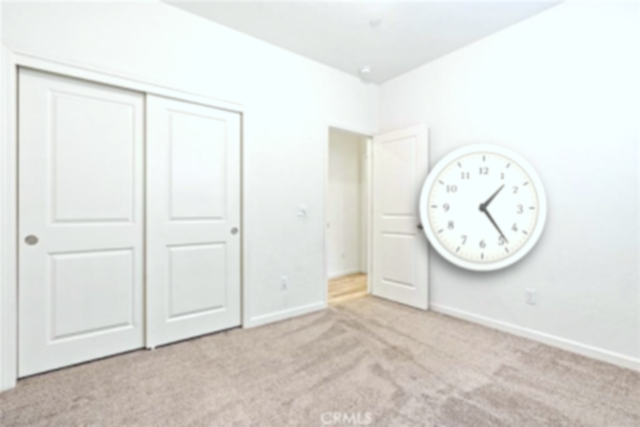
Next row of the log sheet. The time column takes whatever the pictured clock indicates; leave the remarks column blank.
1:24
